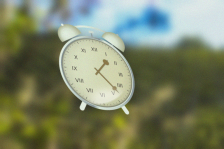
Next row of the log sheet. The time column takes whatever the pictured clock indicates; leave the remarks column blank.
1:23
